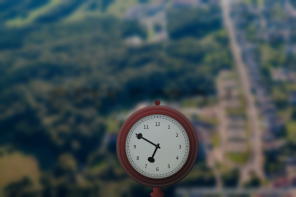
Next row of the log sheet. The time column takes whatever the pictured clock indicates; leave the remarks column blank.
6:50
